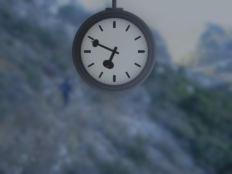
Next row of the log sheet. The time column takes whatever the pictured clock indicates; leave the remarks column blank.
6:49
